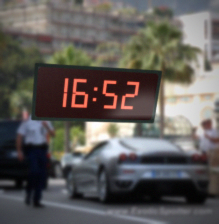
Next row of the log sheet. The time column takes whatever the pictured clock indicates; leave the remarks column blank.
16:52
